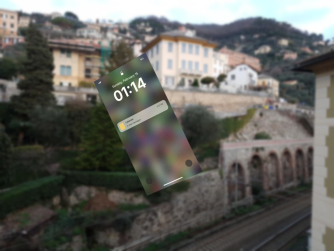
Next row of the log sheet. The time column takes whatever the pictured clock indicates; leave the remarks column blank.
1:14
